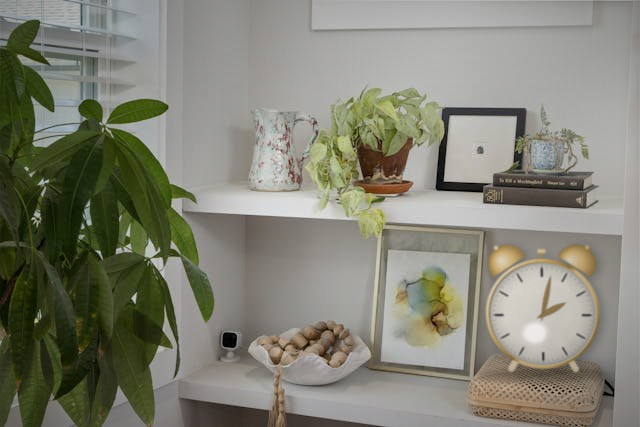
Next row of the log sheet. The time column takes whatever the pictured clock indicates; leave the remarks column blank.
2:02
